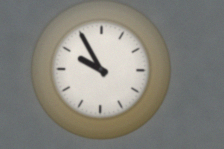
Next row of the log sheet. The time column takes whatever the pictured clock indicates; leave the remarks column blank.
9:55
